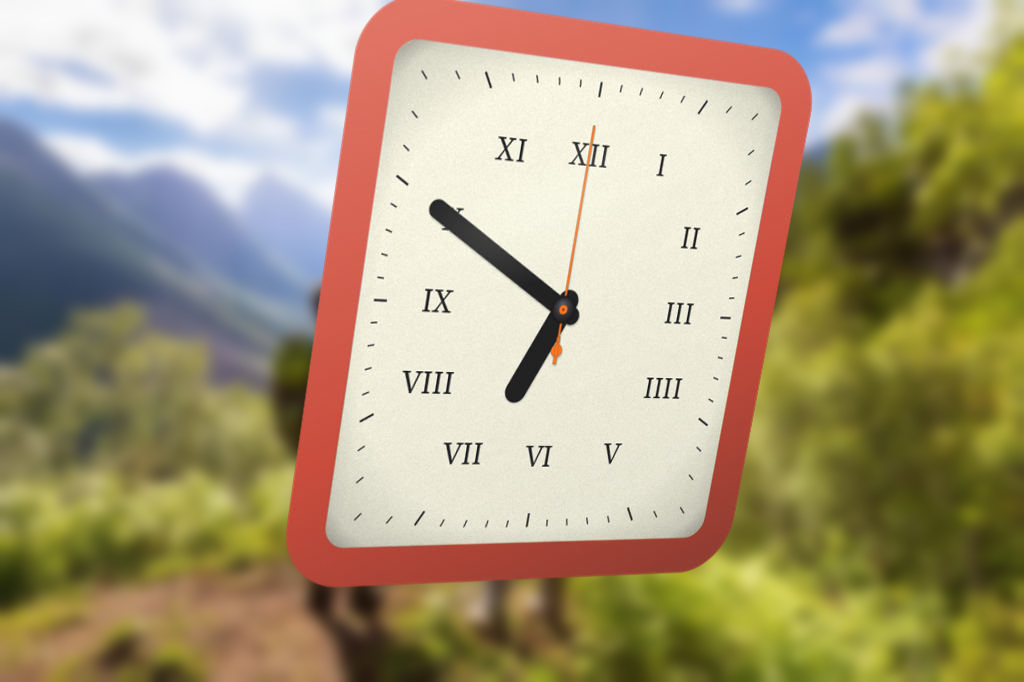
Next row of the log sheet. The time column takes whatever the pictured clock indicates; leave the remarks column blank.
6:50:00
